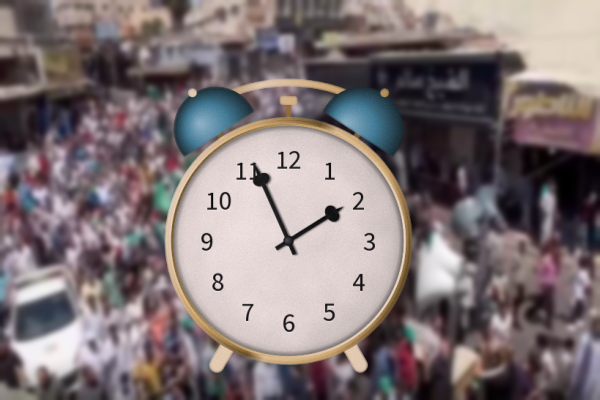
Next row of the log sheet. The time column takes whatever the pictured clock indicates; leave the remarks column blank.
1:56
